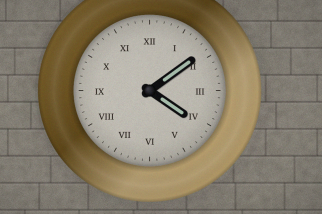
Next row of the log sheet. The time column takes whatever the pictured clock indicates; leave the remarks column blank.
4:09
